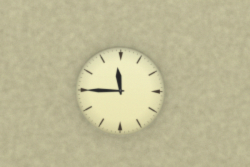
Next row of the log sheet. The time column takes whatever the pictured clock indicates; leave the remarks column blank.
11:45
